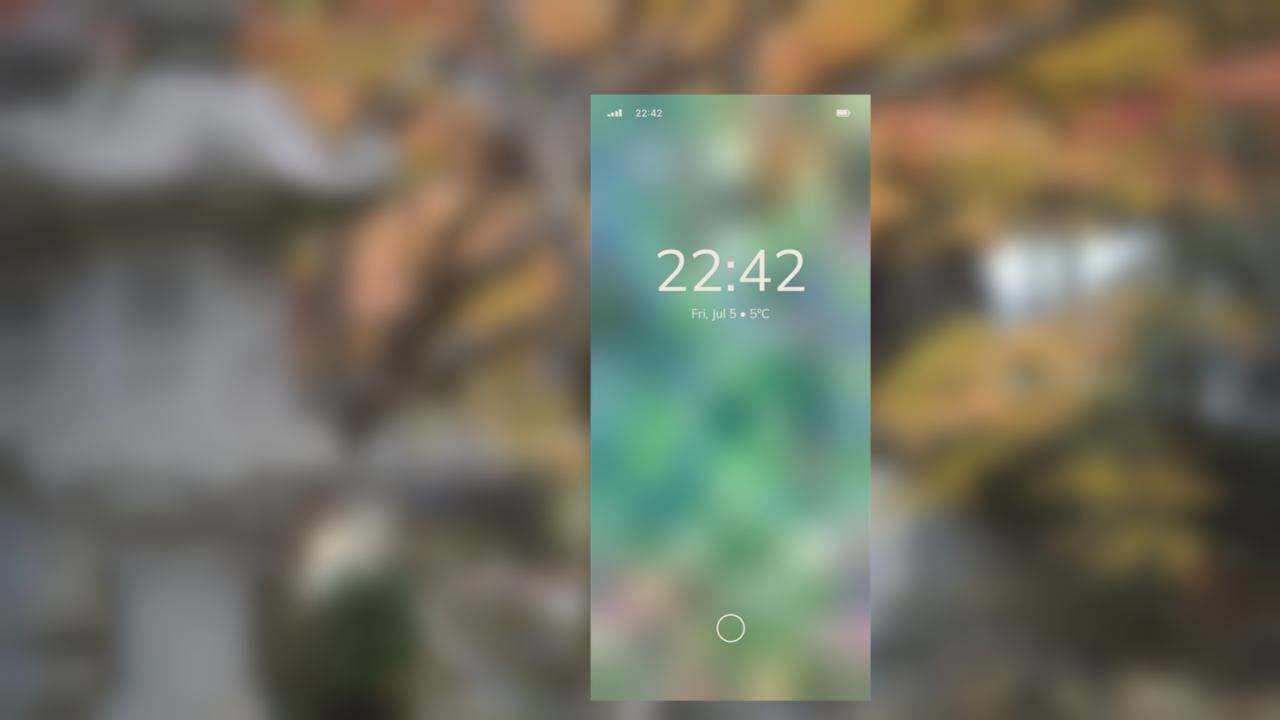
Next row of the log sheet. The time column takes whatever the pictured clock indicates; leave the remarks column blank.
22:42
